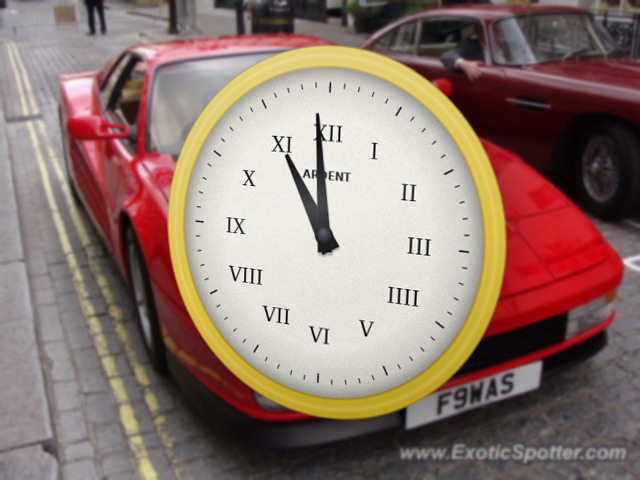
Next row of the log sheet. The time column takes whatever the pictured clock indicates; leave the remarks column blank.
10:59
